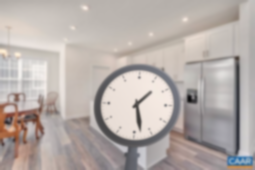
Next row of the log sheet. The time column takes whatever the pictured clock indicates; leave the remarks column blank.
1:28
